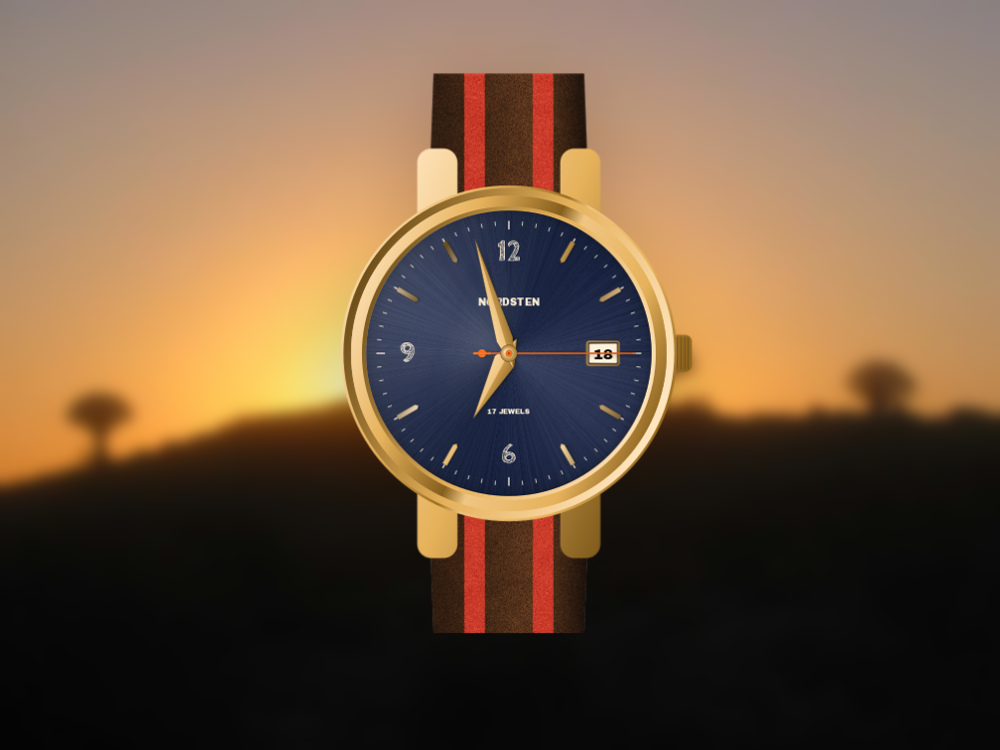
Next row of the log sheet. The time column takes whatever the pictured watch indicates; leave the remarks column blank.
6:57:15
